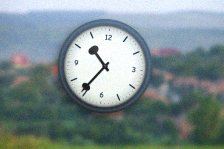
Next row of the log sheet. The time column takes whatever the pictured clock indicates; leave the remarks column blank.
10:36
